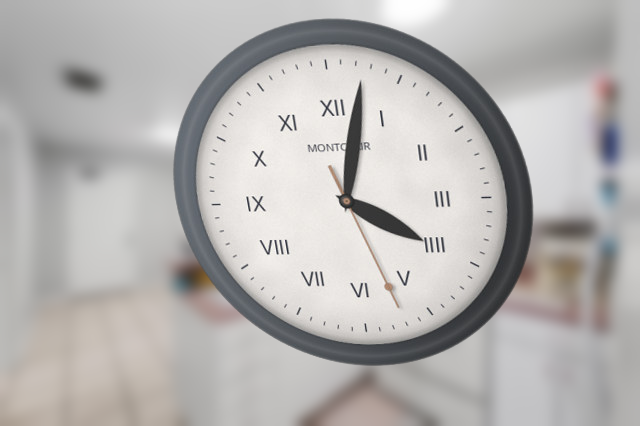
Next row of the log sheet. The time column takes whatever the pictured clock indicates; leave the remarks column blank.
4:02:27
